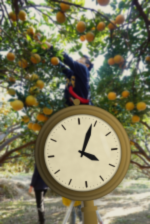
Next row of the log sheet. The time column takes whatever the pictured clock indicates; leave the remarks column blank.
4:04
